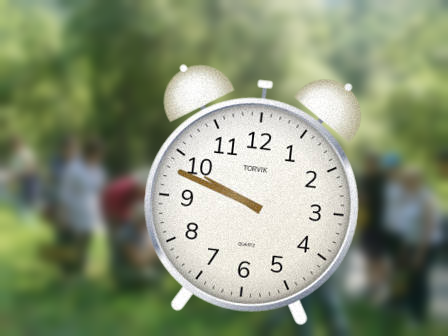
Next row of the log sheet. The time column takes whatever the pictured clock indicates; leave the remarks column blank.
9:48
